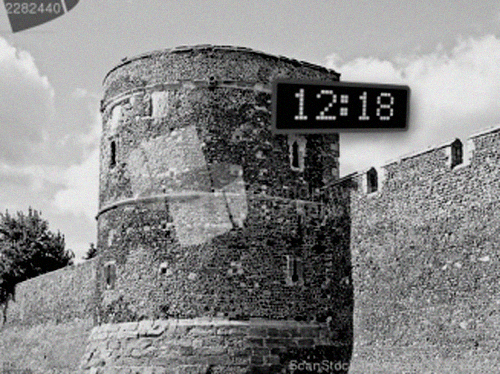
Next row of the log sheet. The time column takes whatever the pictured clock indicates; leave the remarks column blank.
12:18
